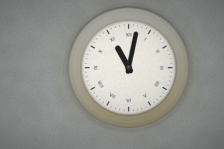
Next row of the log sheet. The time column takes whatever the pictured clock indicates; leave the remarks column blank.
11:02
